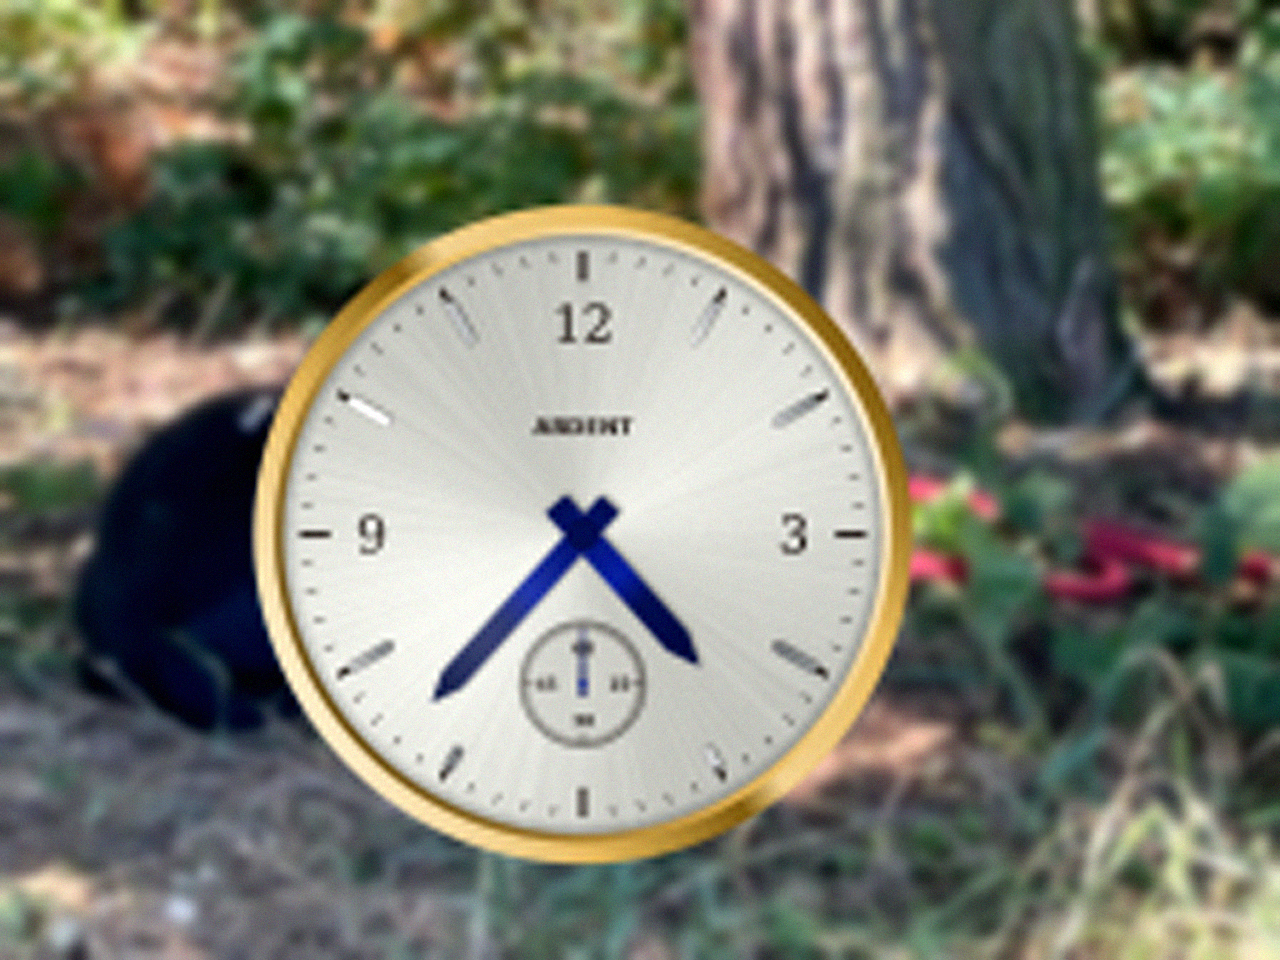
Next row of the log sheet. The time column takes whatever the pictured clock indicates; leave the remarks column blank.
4:37
